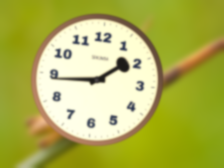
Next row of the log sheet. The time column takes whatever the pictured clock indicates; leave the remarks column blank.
1:44
